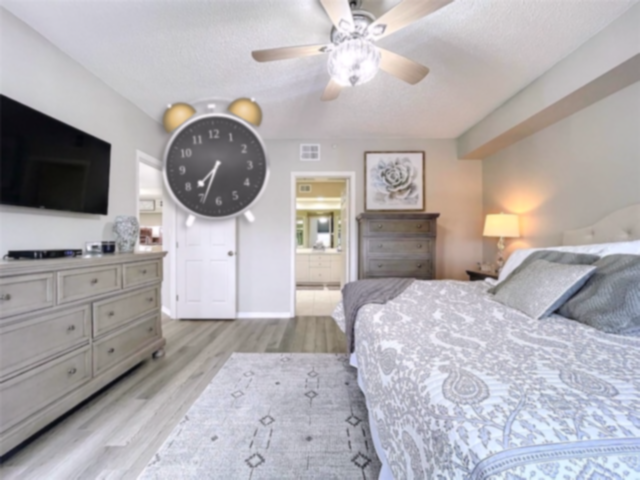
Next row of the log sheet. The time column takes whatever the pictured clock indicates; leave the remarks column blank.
7:34
